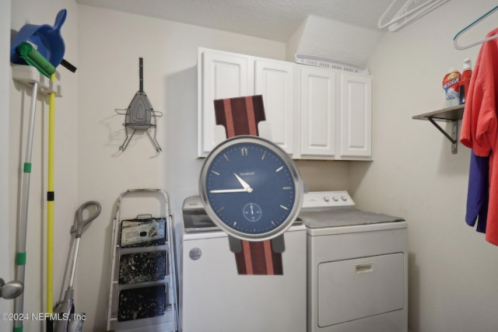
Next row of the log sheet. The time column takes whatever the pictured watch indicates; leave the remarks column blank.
10:45
